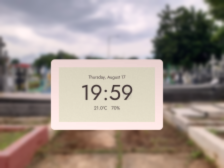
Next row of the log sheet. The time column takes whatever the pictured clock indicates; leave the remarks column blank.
19:59
